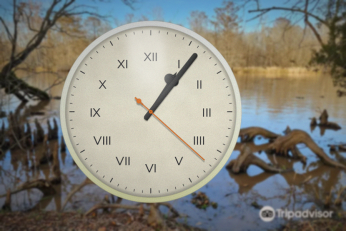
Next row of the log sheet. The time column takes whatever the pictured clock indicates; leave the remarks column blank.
1:06:22
